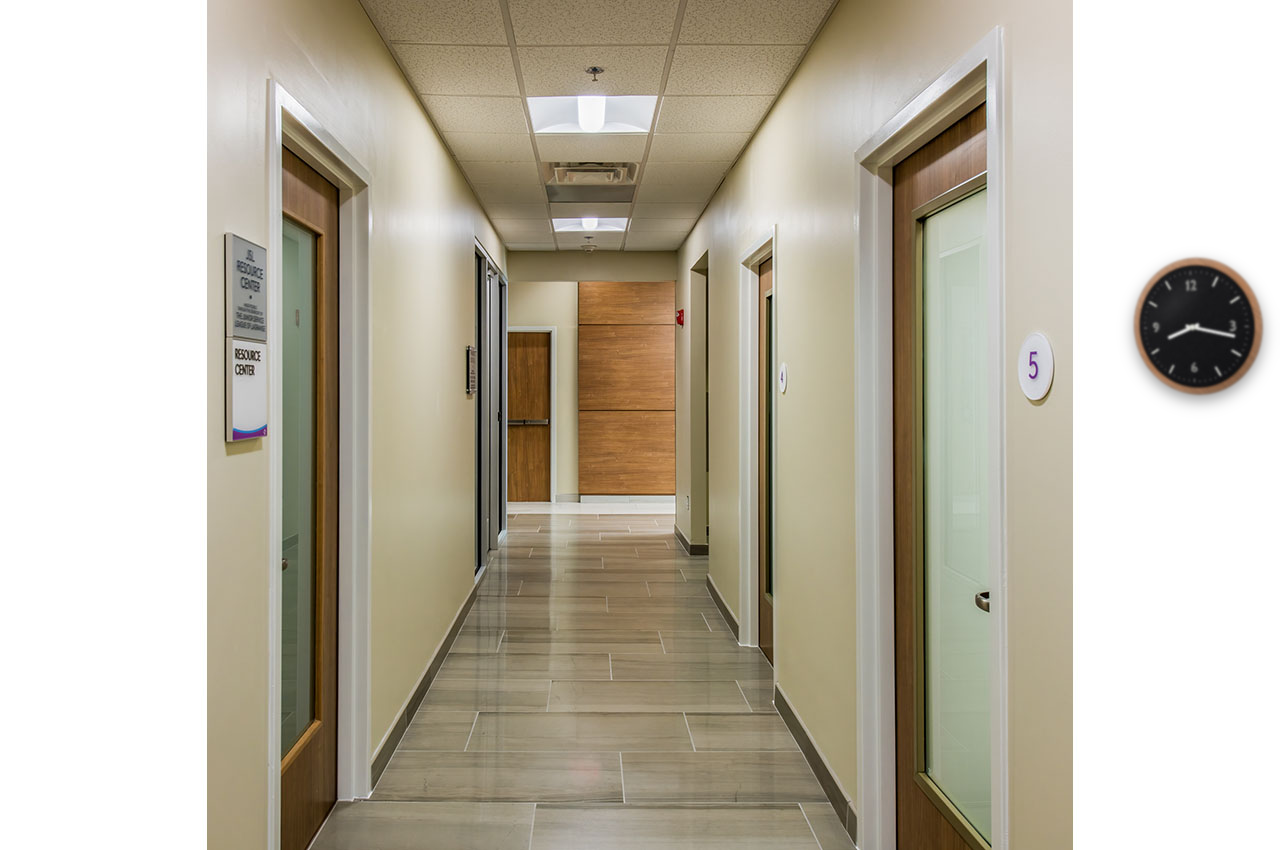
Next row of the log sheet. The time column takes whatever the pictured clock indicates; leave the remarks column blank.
8:17
